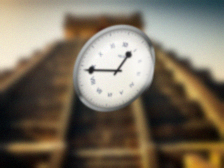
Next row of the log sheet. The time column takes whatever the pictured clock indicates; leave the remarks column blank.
12:44
